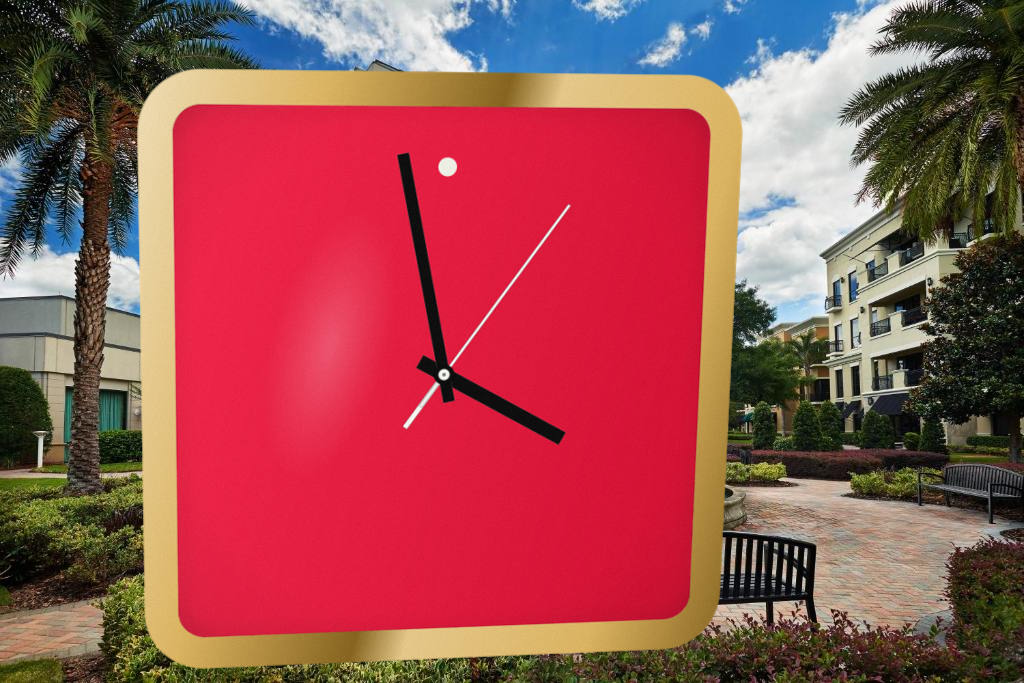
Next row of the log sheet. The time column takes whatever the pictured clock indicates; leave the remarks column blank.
3:58:06
